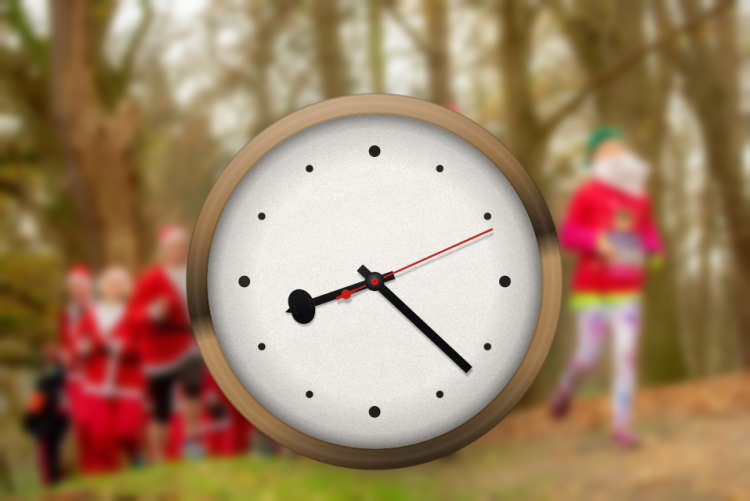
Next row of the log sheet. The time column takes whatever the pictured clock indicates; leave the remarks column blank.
8:22:11
